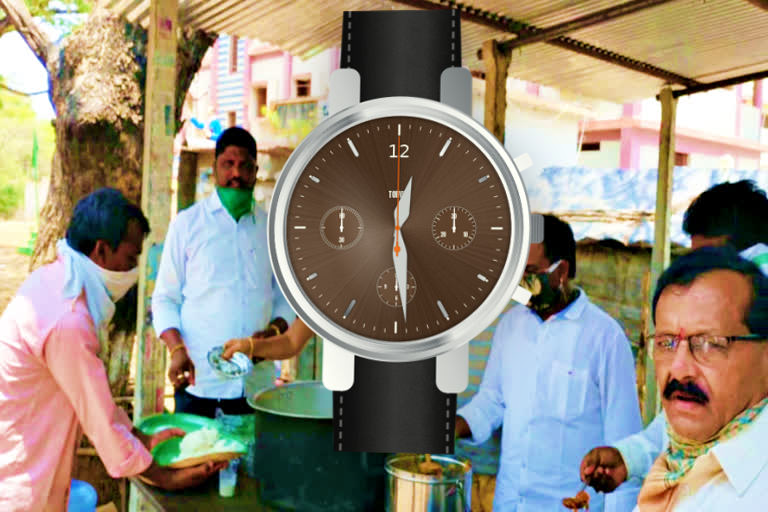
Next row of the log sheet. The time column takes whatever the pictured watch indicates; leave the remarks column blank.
12:29
